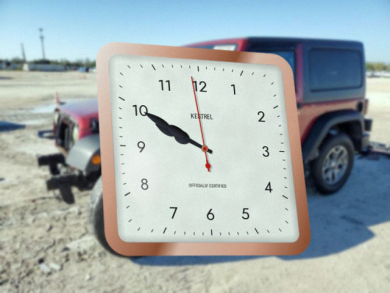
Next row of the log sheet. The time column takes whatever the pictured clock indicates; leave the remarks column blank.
9:49:59
